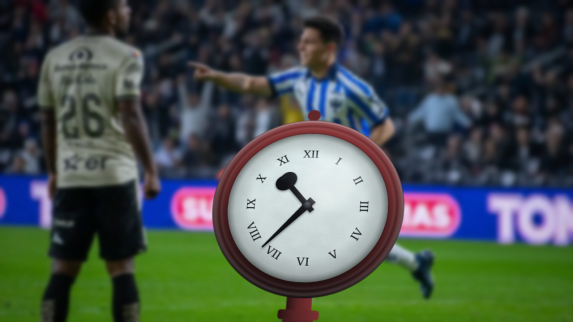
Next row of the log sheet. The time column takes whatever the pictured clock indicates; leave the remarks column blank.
10:37
